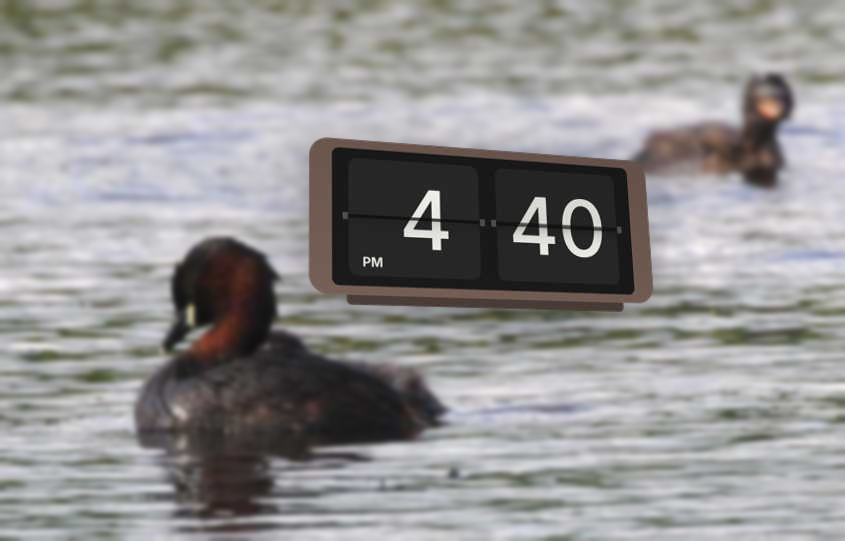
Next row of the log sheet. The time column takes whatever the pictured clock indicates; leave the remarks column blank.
4:40
